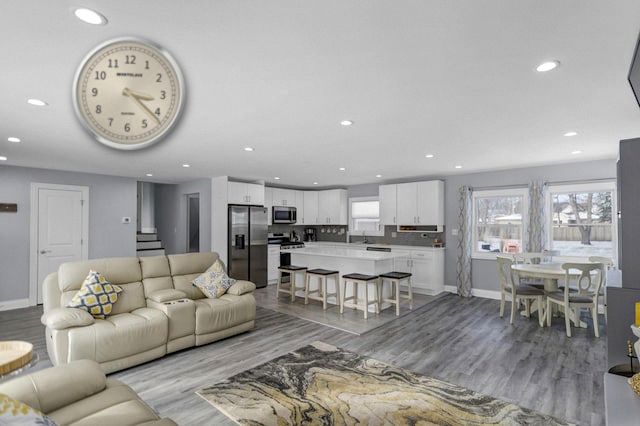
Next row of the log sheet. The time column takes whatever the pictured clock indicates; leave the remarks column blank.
3:22
